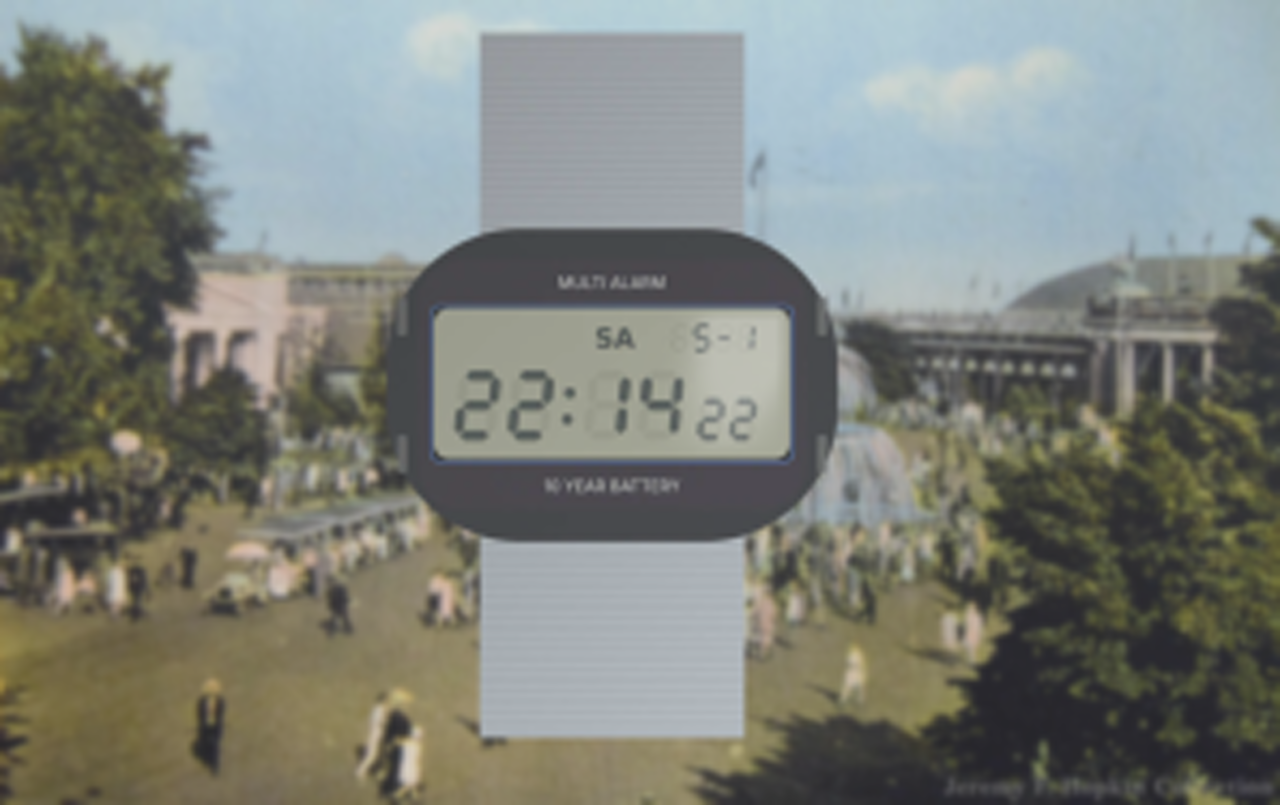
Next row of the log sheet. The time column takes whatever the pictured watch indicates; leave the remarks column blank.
22:14:22
